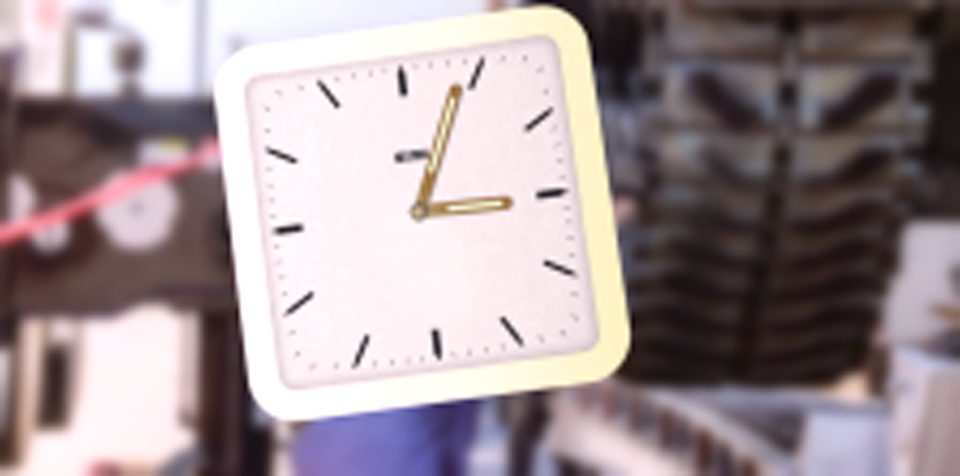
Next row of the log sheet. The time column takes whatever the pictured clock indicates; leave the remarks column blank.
3:04
